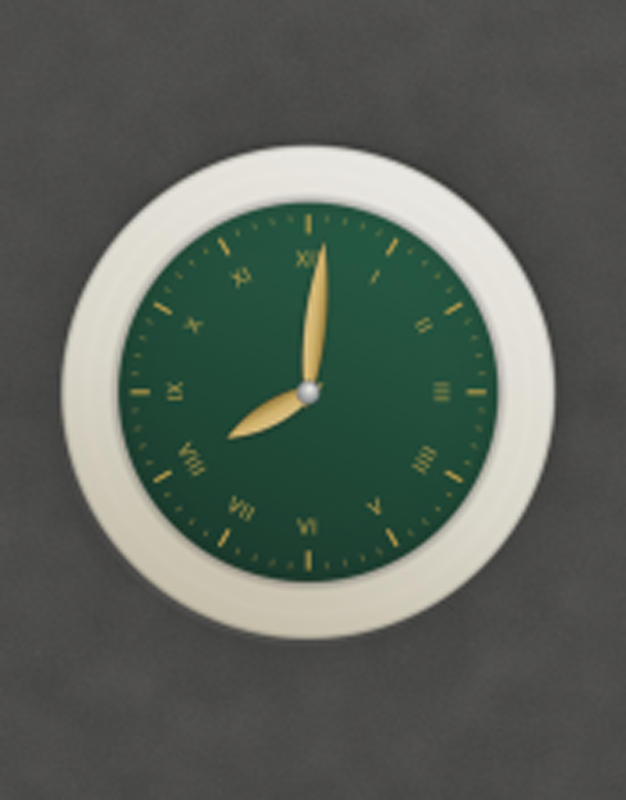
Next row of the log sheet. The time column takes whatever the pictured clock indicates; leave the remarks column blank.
8:01
